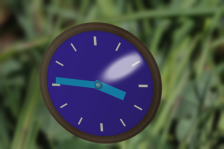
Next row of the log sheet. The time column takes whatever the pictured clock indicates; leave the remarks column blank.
3:46
